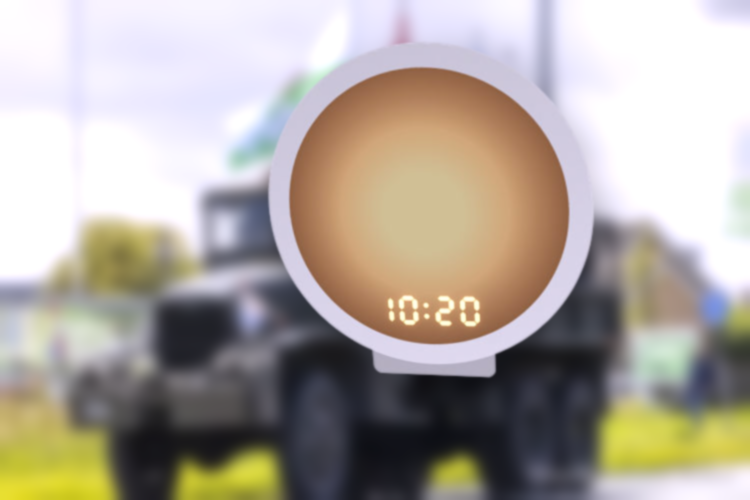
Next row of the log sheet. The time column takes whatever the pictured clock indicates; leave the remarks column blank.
10:20
